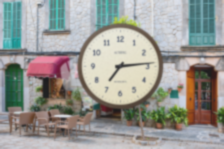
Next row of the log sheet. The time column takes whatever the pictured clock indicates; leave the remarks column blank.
7:14
